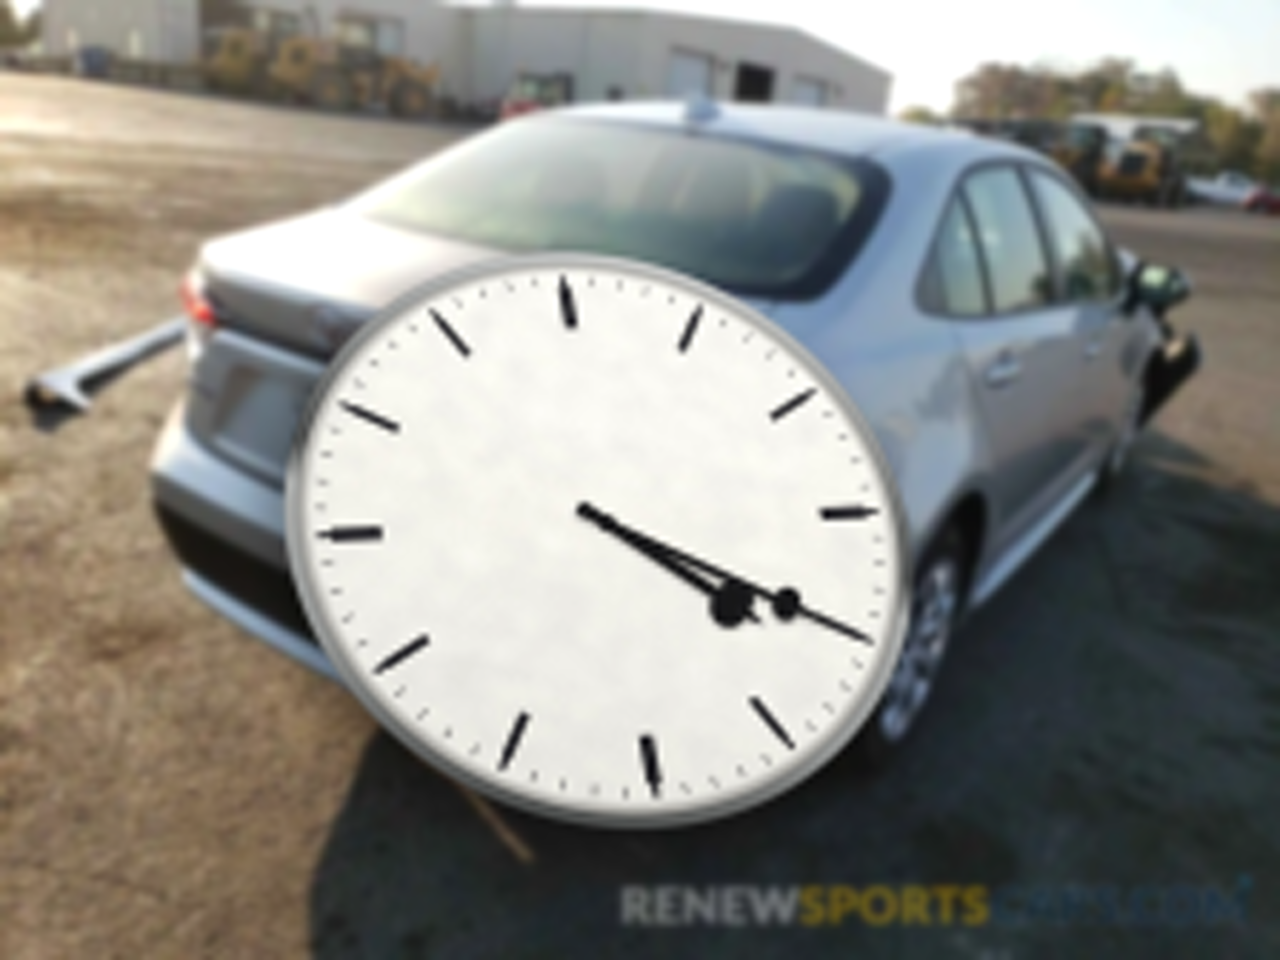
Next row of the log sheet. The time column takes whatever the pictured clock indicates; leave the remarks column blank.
4:20
